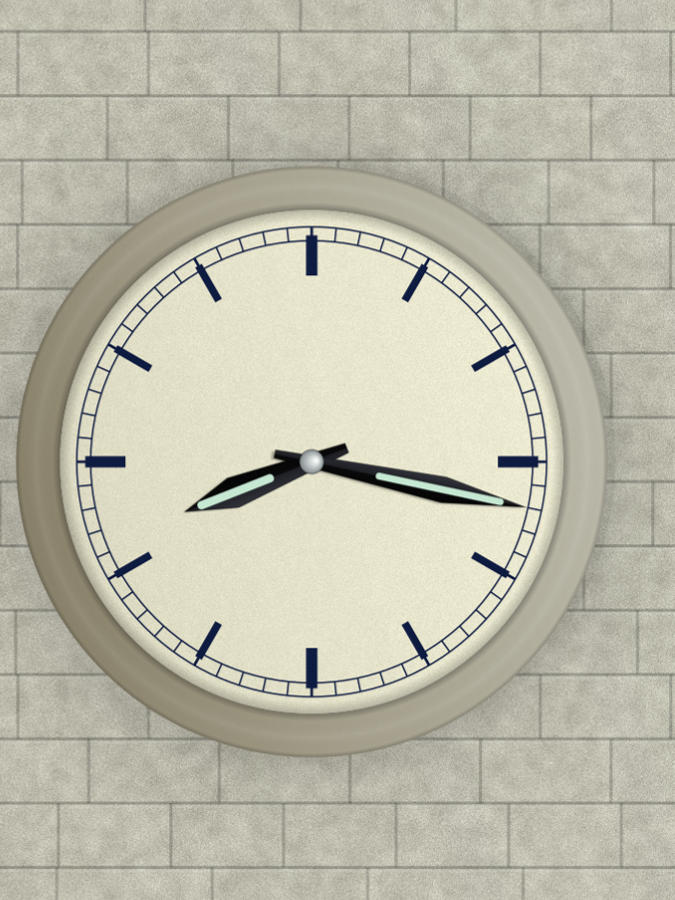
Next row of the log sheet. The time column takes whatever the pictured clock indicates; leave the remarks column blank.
8:17
